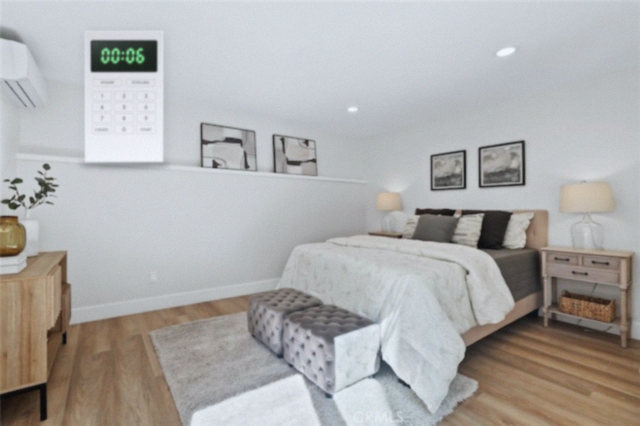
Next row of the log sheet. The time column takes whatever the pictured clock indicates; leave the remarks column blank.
0:06
